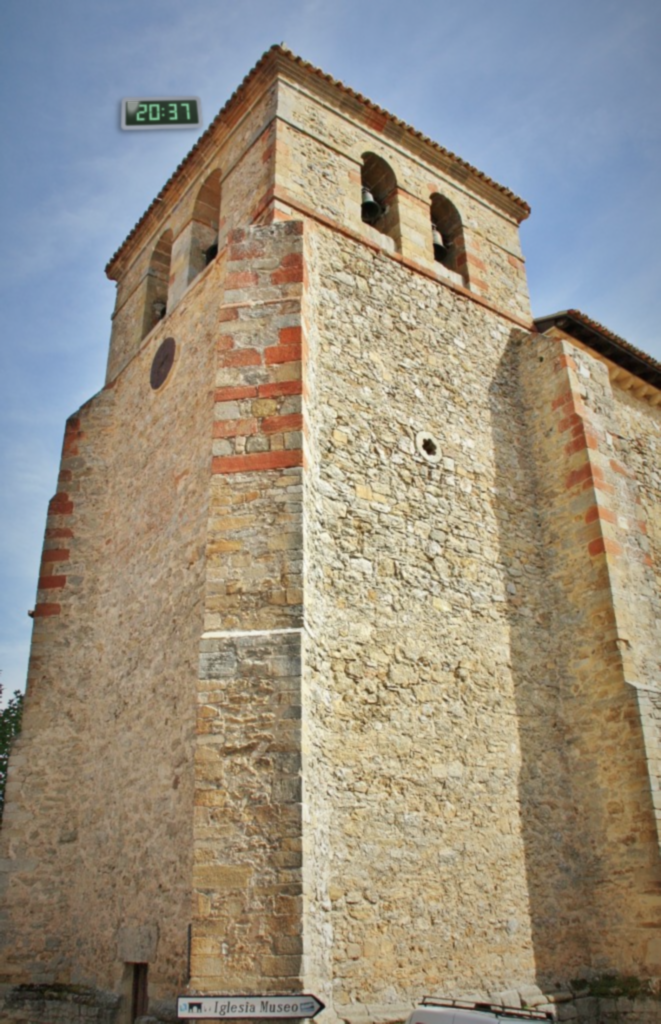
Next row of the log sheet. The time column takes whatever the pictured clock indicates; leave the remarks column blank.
20:37
